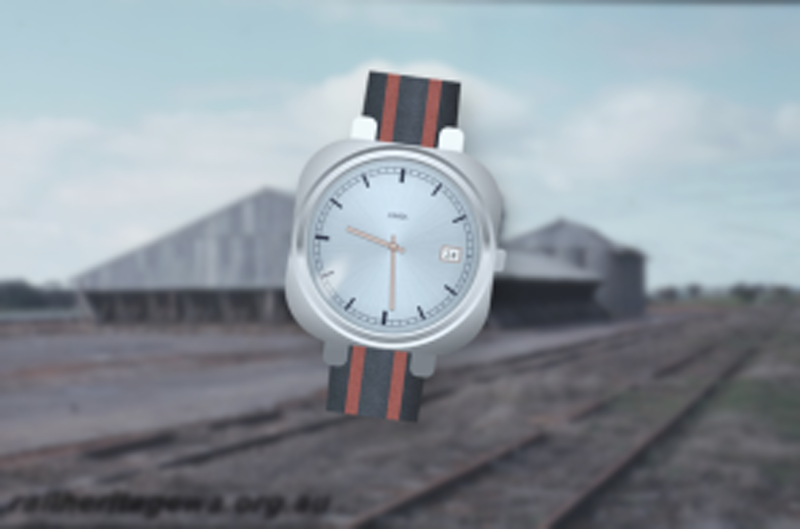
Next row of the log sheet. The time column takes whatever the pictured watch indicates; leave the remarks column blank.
9:29
